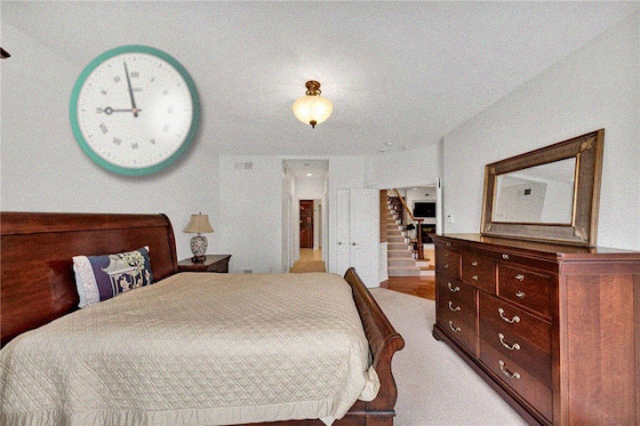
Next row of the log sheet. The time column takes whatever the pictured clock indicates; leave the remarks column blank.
8:58
